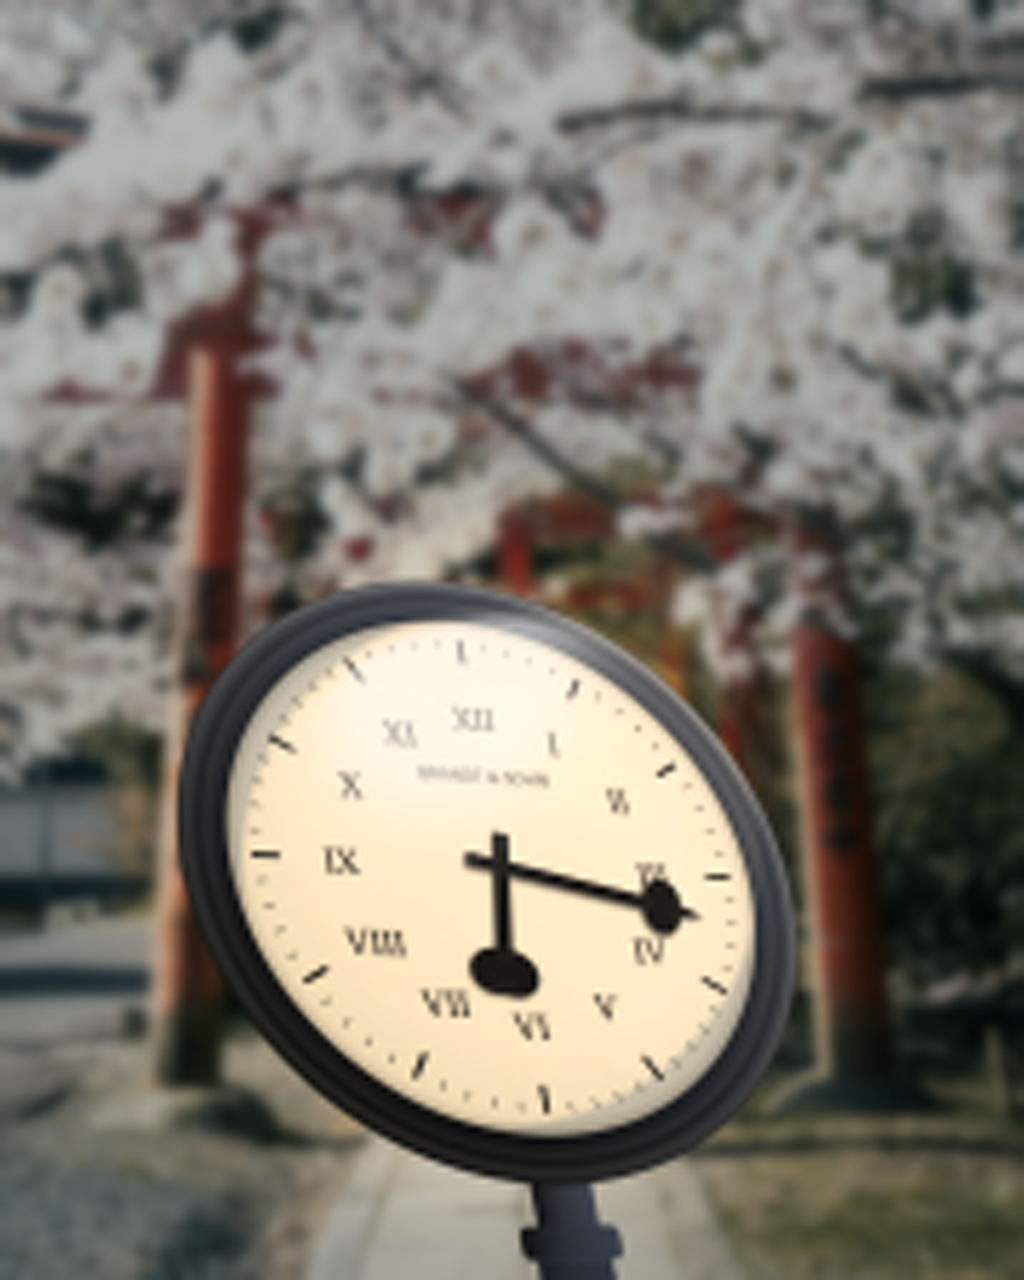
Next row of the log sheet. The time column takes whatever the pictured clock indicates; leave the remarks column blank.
6:17
